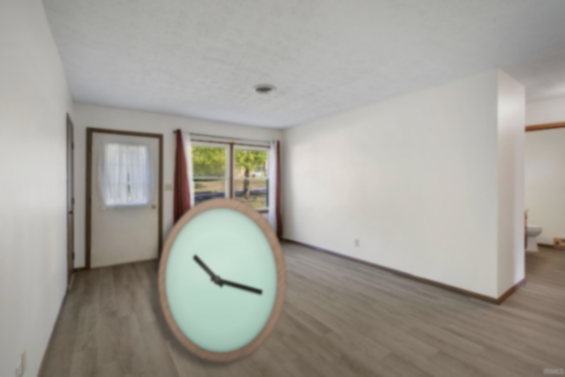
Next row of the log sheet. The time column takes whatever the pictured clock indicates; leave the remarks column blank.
10:17
